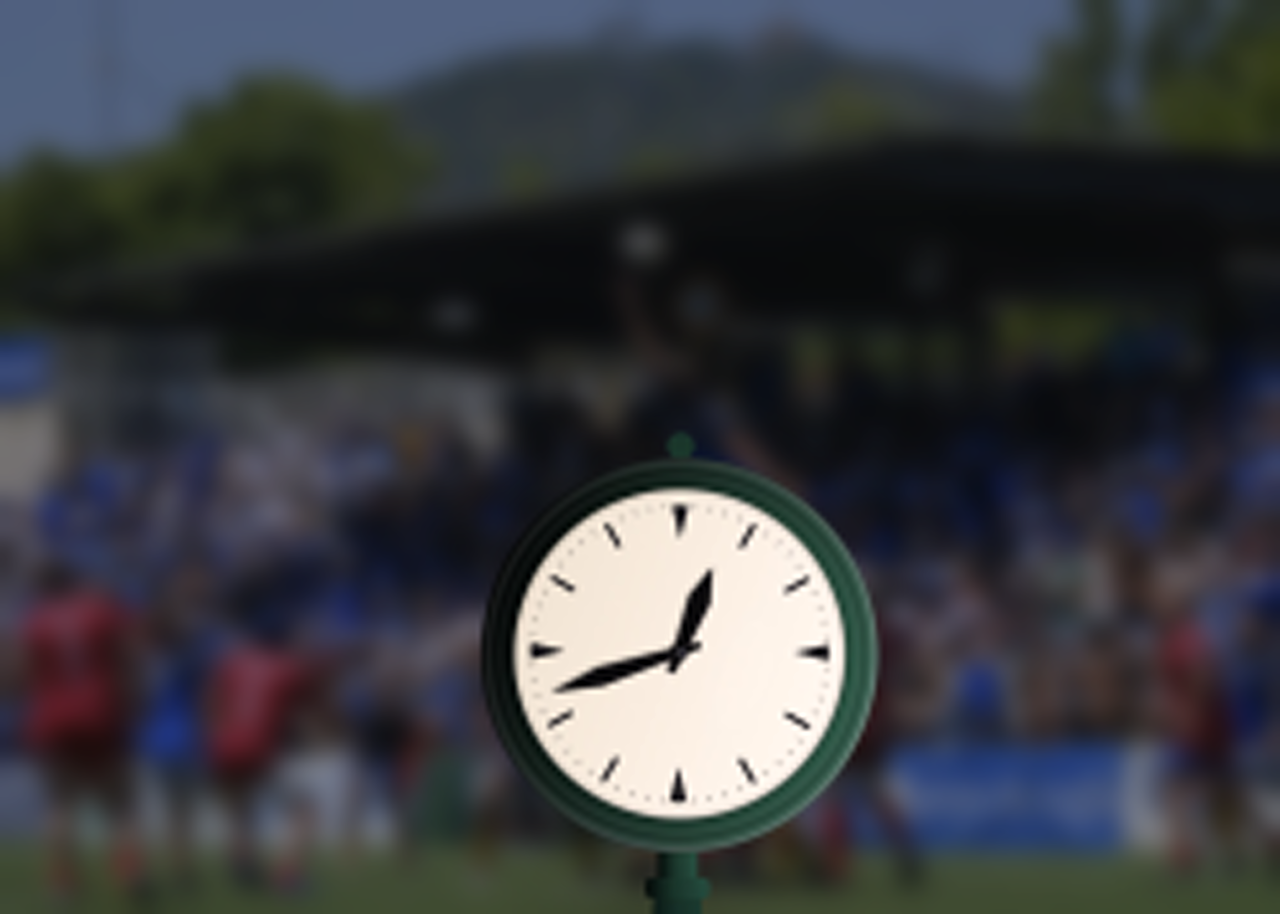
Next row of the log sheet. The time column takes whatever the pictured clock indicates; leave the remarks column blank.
12:42
